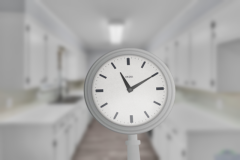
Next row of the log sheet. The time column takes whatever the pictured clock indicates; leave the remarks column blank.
11:10
